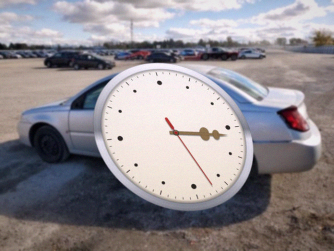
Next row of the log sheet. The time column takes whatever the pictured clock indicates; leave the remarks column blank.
3:16:27
